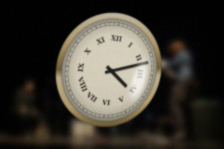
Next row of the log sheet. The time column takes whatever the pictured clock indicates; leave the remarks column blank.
4:12
